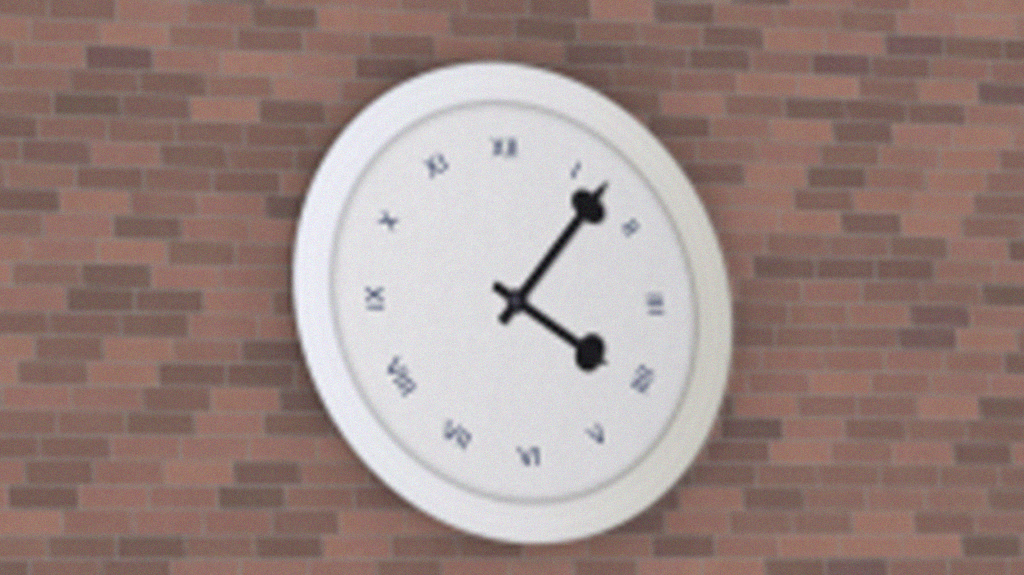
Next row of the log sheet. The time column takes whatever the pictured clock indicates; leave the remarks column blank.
4:07
